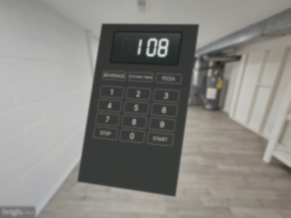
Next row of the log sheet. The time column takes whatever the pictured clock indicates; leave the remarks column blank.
1:08
